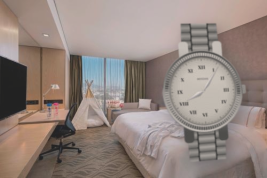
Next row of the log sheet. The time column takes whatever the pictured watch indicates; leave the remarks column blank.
8:06
